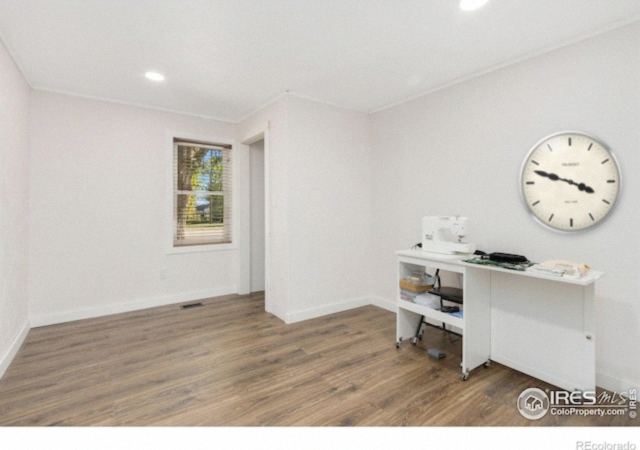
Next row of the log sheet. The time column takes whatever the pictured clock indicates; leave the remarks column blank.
3:48
